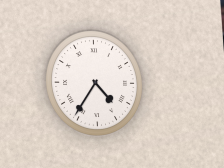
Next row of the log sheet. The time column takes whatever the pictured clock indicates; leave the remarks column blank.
4:36
